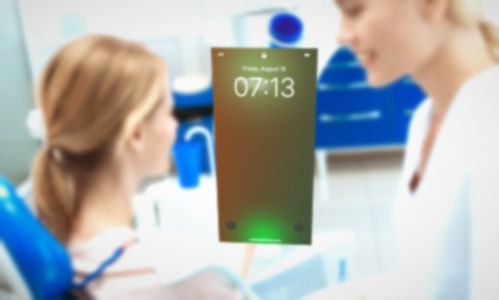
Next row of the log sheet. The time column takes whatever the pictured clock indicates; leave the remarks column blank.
7:13
